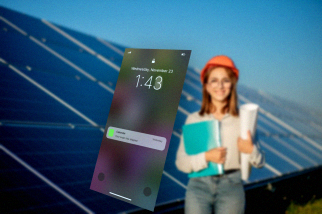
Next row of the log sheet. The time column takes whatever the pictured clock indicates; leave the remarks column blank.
1:43
